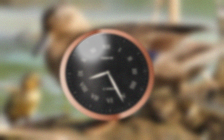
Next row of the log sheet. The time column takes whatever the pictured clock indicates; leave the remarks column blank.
8:26
